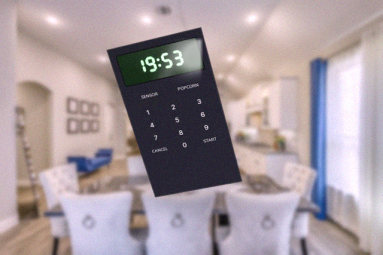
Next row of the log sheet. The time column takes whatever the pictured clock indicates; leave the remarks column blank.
19:53
